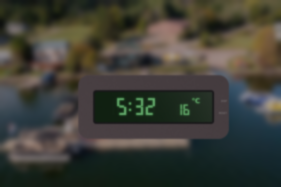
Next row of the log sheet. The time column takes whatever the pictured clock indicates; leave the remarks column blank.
5:32
